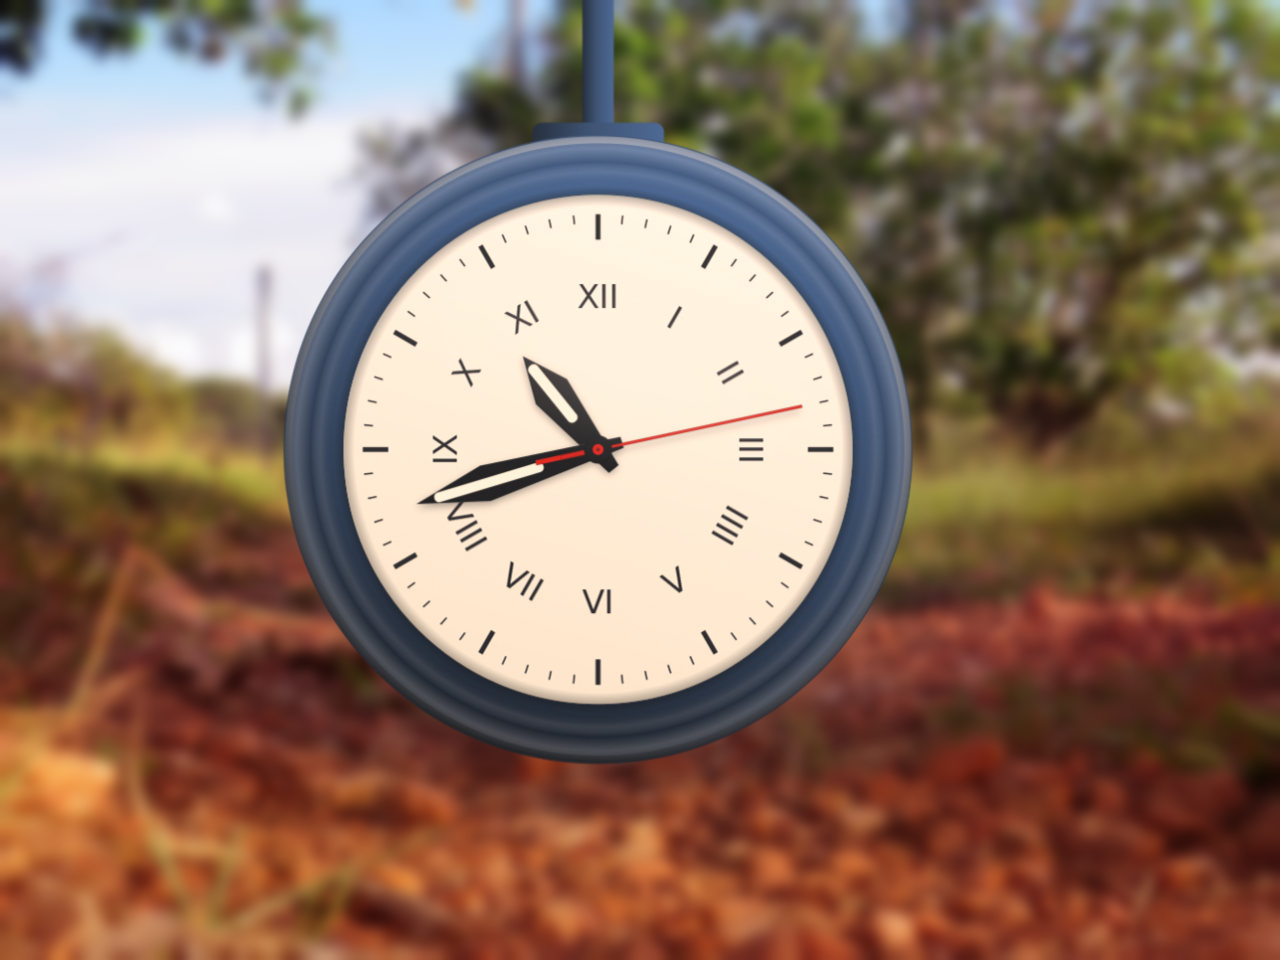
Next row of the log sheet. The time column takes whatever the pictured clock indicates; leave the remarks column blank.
10:42:13
